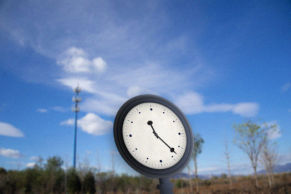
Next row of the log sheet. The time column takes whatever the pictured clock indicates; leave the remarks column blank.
11:23
